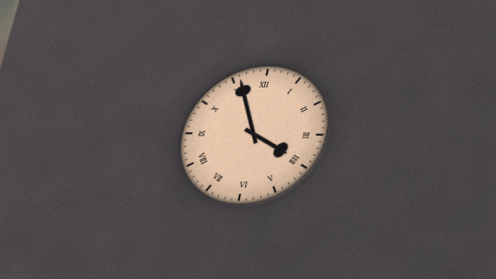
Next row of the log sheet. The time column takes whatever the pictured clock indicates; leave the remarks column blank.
3:56
